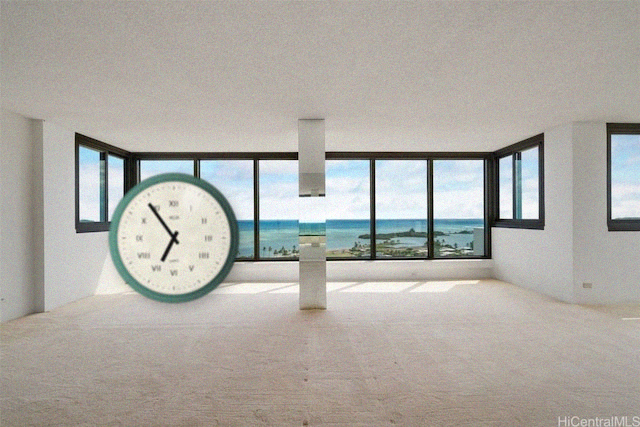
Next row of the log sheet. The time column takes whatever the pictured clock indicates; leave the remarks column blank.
6:54
